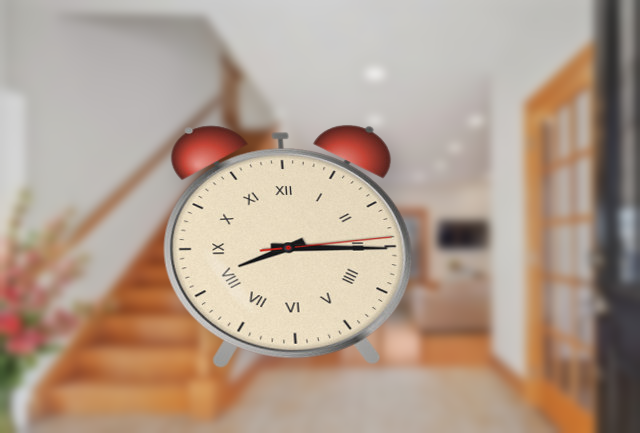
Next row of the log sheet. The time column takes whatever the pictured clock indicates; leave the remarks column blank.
8:15:14
